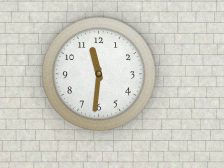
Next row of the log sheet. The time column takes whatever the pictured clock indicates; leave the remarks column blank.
11:31
